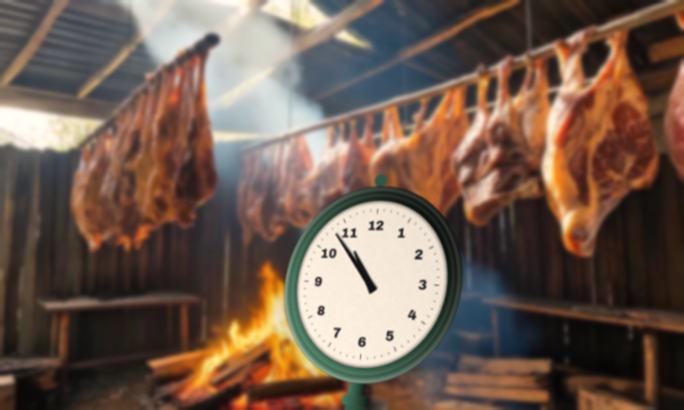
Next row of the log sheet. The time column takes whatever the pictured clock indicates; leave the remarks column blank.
10:53
